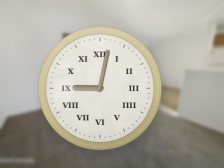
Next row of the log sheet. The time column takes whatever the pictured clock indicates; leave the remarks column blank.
9:02
